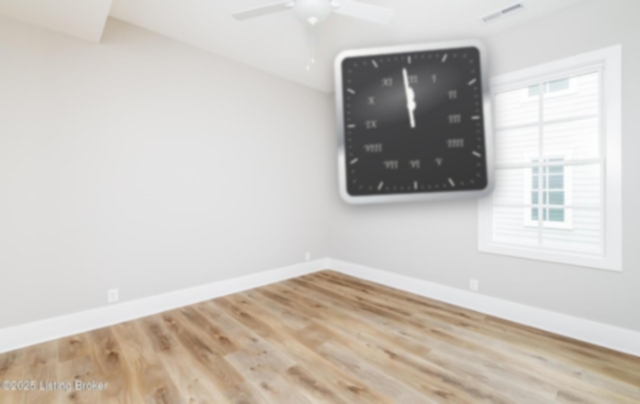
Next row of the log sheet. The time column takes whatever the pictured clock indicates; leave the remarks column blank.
11:59
